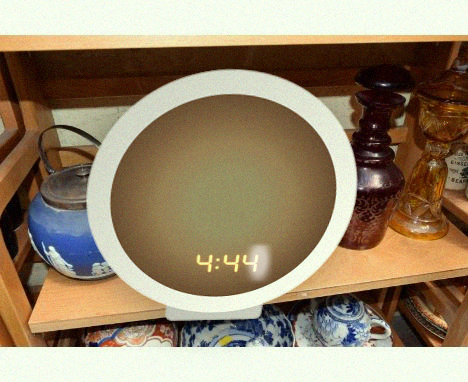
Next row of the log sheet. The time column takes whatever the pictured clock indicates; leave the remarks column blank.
4:44
